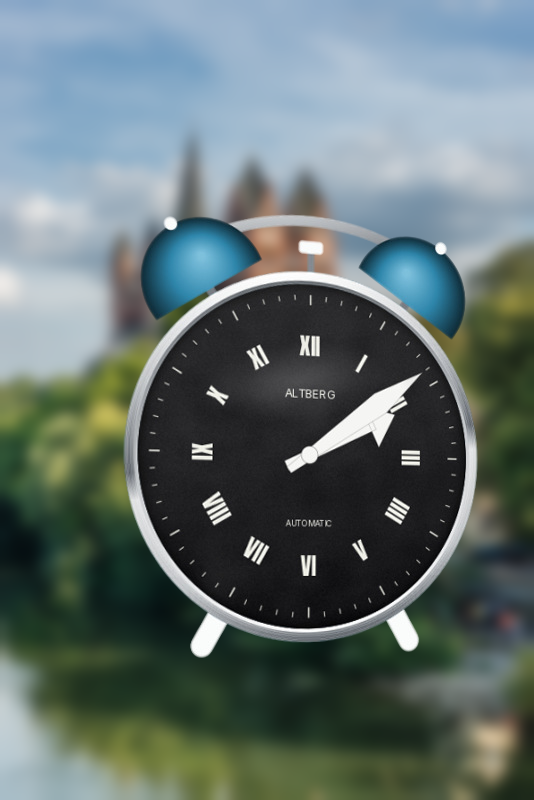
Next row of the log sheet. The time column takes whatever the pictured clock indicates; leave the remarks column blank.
2:09
